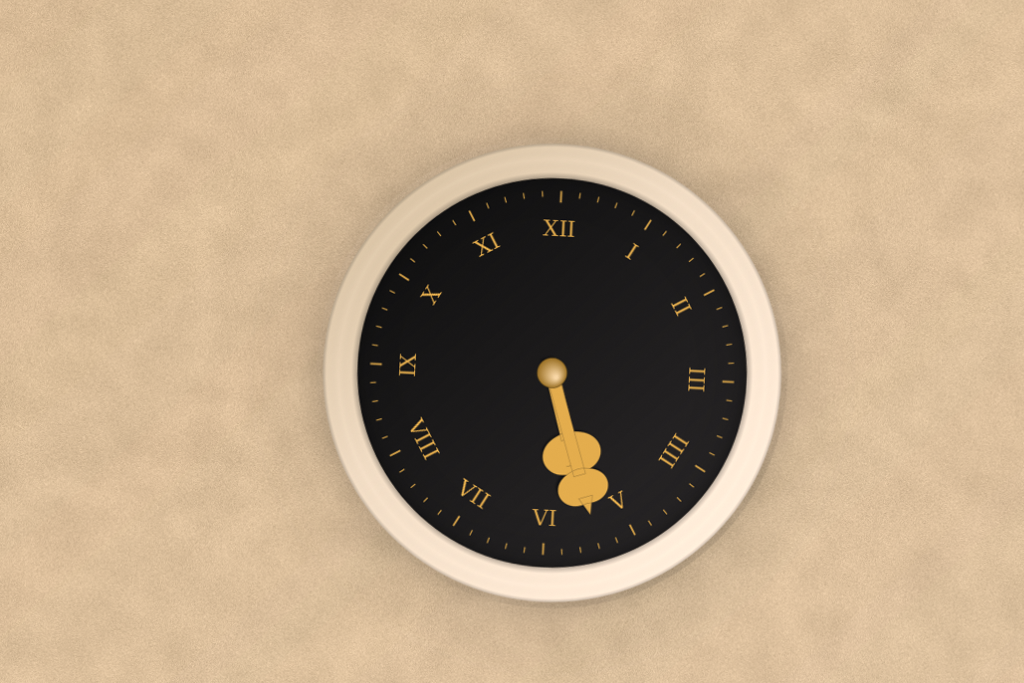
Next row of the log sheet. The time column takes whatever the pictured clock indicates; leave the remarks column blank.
5:27
